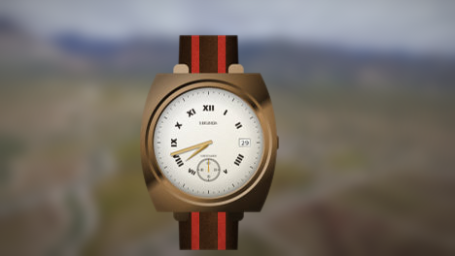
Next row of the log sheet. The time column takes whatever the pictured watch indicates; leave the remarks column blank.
7:42
